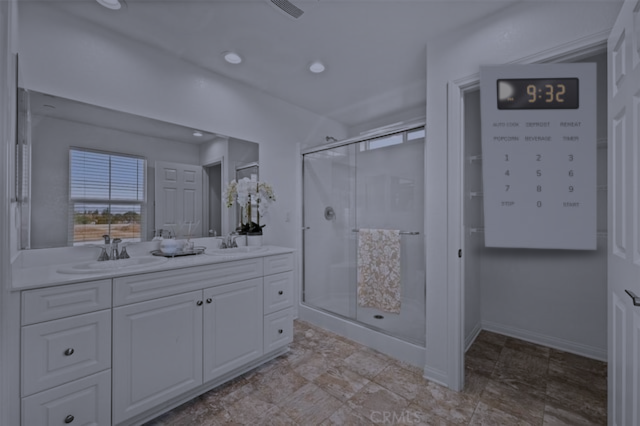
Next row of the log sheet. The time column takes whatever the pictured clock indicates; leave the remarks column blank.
9:32
